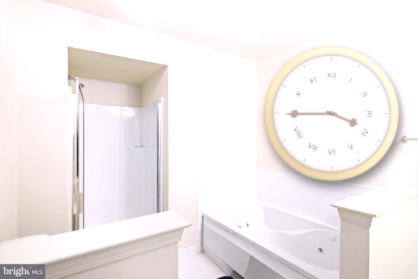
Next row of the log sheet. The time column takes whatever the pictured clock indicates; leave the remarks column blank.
3:45
